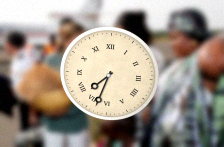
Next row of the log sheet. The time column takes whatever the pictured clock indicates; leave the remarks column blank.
7:33
